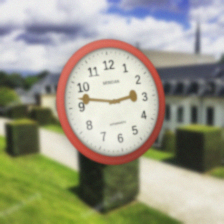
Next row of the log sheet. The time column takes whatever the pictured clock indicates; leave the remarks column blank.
2:47
